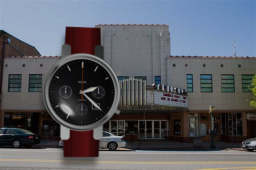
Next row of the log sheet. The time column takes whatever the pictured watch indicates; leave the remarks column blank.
2:22
